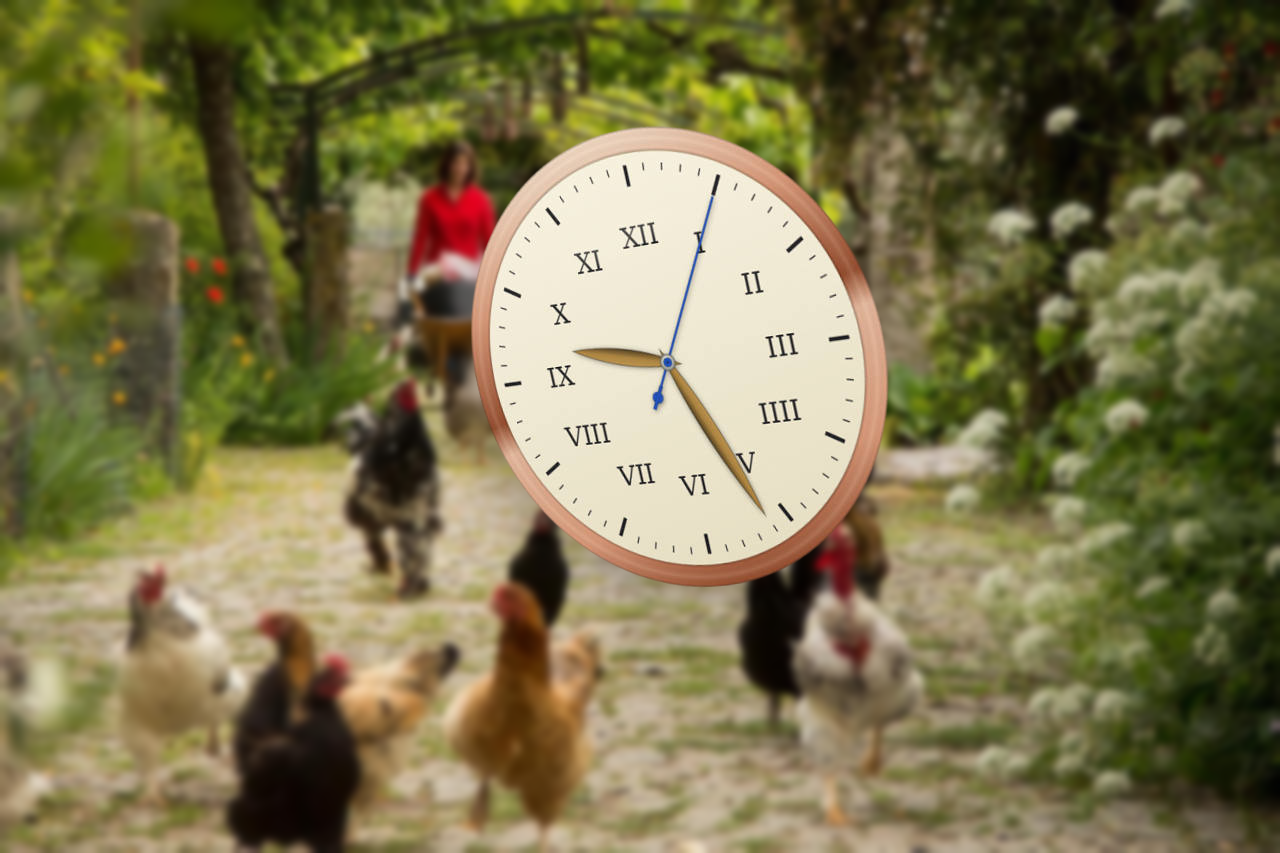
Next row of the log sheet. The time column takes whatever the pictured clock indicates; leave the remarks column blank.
9:26:05
